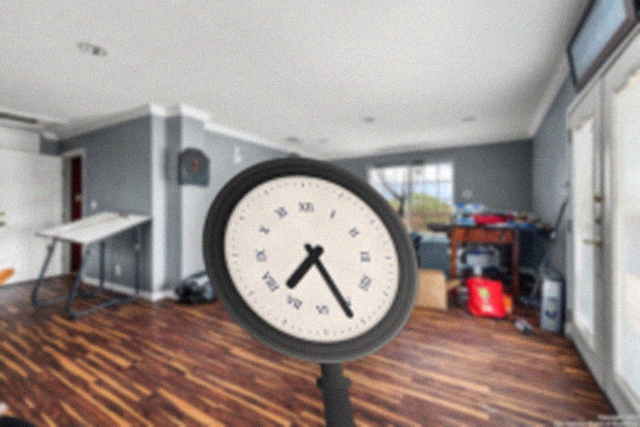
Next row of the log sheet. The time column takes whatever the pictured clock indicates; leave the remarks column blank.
7:26
